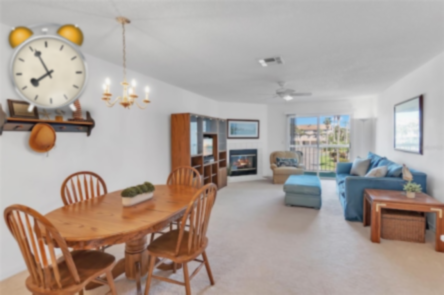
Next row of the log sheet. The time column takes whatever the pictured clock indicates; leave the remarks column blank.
7:56
